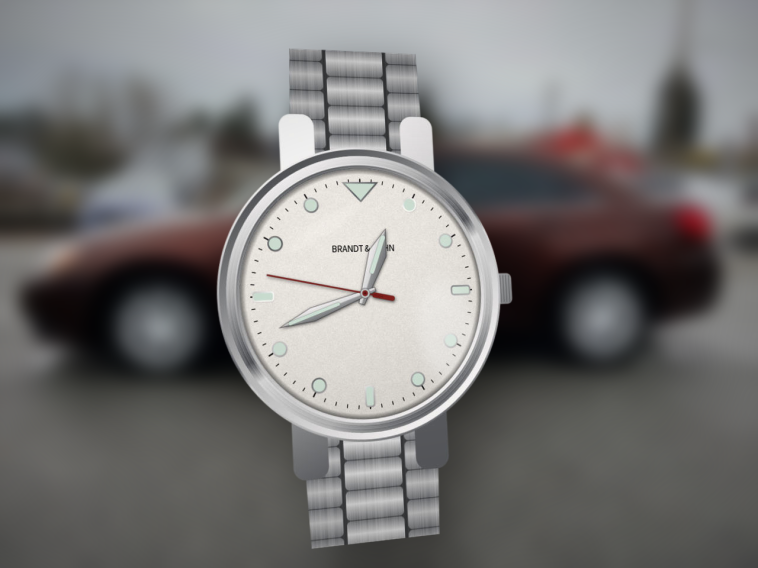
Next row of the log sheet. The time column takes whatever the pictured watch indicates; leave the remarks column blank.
12:41:47
